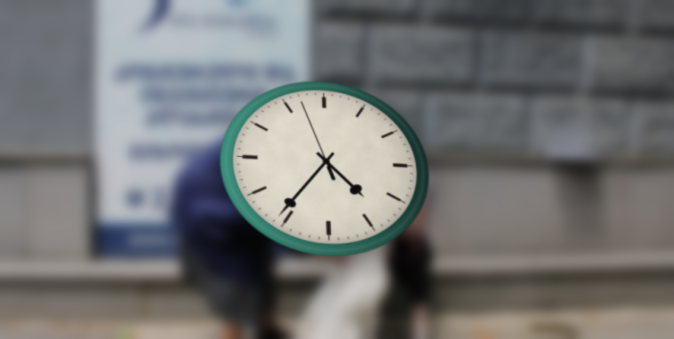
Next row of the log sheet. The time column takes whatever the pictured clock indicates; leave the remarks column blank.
4:35:57
